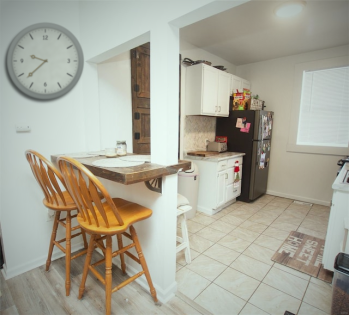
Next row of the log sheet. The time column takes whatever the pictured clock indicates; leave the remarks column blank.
9:38
